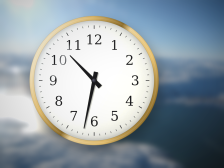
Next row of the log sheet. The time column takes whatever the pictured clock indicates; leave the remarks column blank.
10:32
